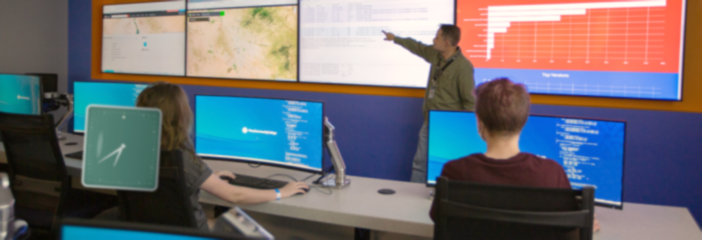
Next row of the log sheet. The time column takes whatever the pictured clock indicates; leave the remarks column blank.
6:39
